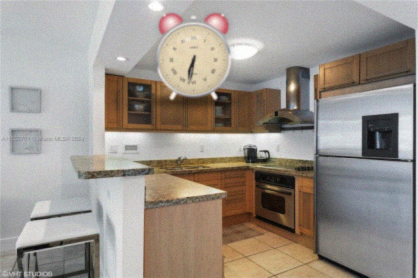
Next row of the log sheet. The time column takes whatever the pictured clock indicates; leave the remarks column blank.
6:32
